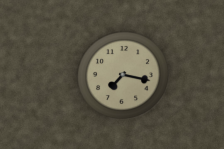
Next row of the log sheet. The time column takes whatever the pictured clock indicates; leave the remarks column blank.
7:17
